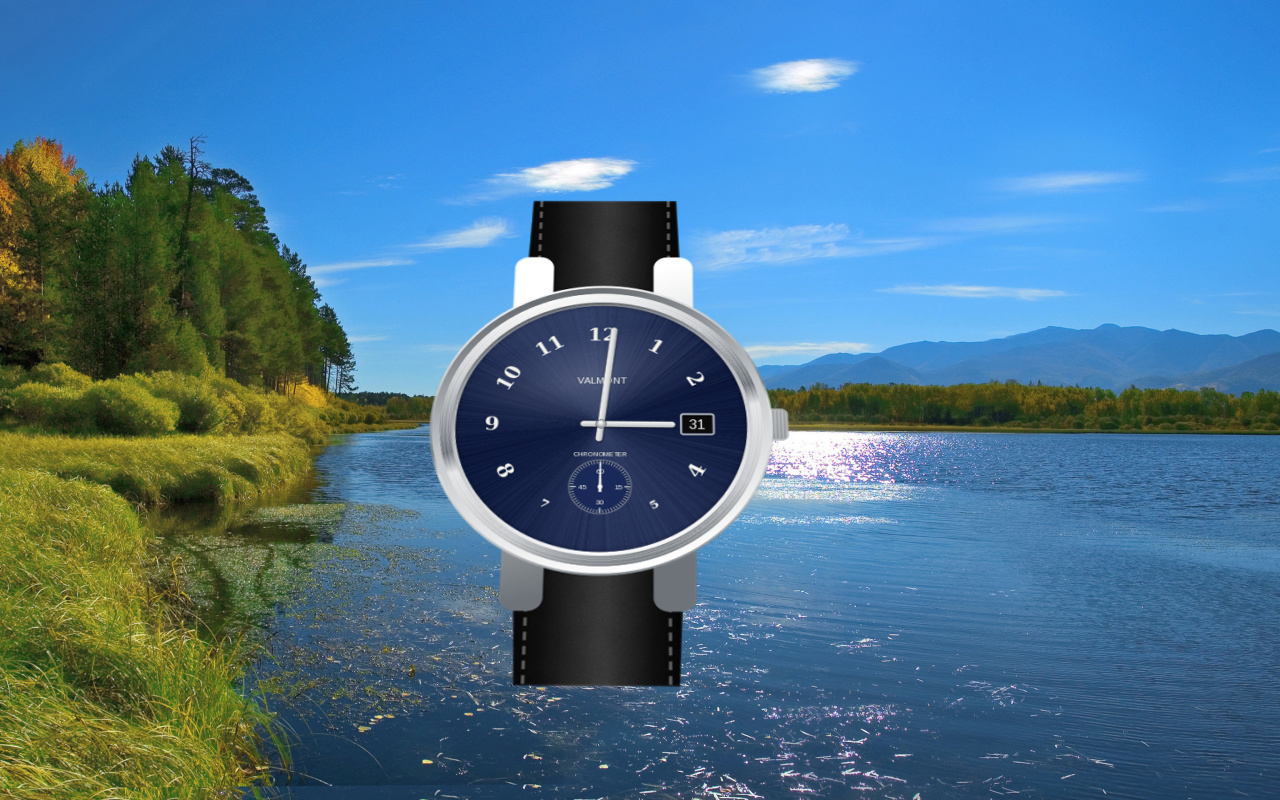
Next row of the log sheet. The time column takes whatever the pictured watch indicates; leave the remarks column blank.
3:01
